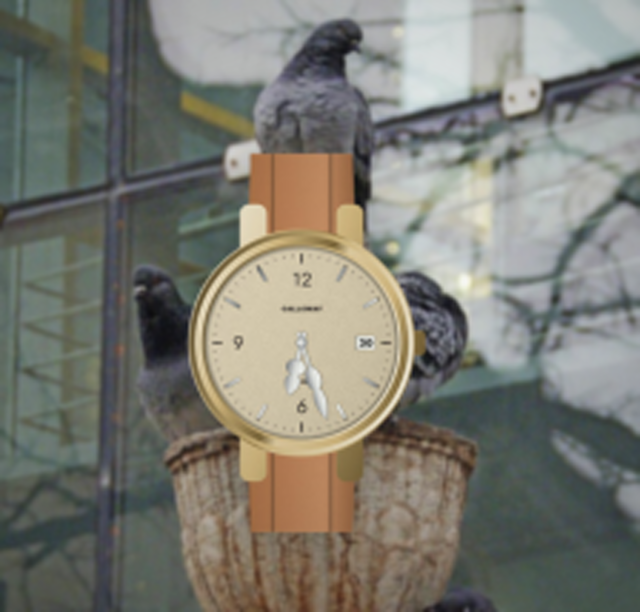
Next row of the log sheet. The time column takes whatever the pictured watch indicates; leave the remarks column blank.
6:27
